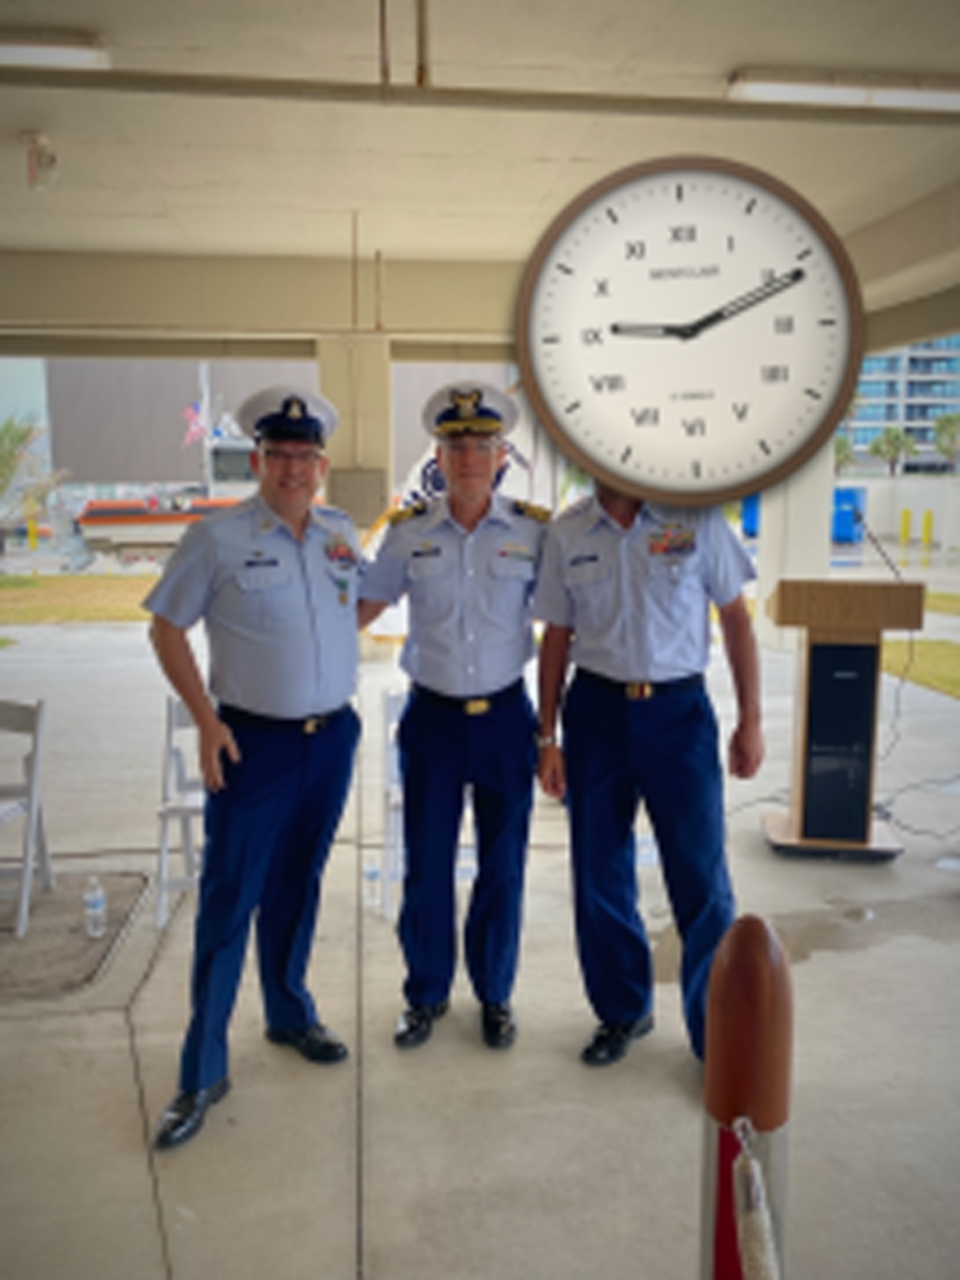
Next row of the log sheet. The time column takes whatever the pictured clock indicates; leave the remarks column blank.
9:11
